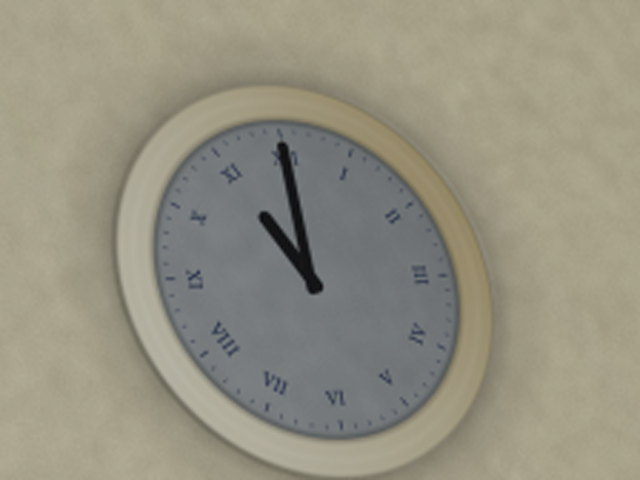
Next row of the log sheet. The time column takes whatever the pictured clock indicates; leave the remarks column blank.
11:00
